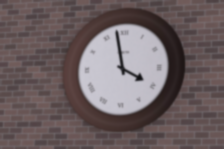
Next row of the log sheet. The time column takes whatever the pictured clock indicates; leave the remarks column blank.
3:58
